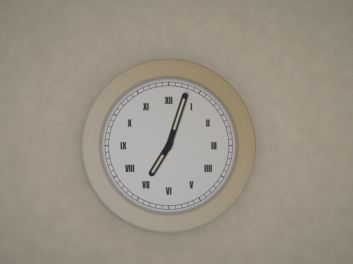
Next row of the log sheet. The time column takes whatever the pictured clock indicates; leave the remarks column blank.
7:03
